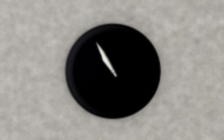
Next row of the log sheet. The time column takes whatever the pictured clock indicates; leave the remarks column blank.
10:55
